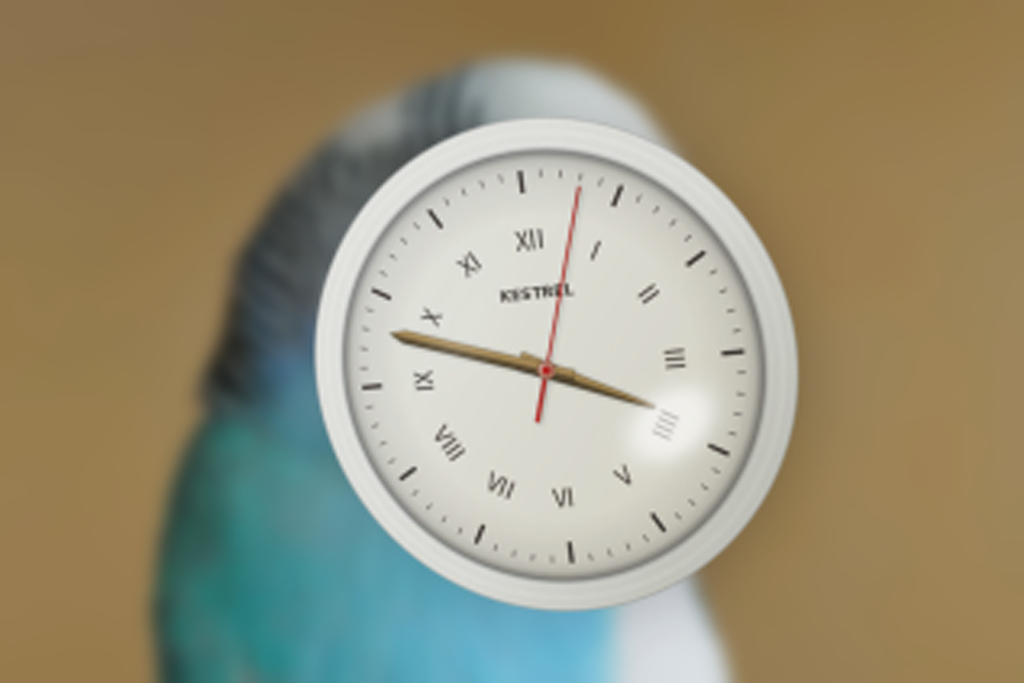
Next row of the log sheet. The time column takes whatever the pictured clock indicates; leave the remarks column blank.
3:48:03
